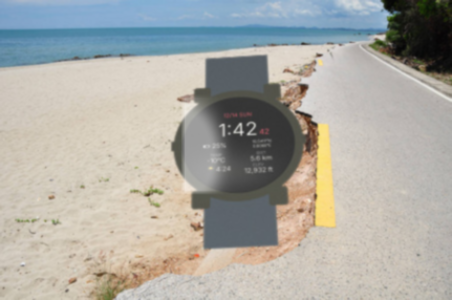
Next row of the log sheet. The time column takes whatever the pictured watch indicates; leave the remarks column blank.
1:42
